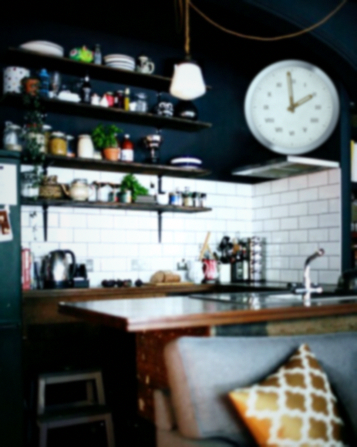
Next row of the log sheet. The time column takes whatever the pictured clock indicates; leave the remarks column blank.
1:59
